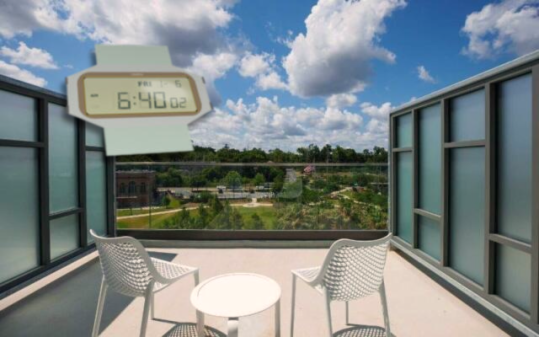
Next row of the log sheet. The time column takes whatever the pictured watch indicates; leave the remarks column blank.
6:40:02
